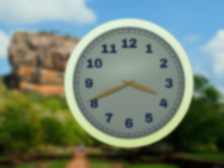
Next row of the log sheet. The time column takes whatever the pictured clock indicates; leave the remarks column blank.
3:41
